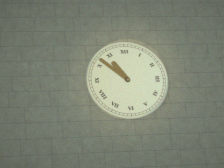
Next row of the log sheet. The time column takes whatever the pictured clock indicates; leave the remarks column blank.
10:52
